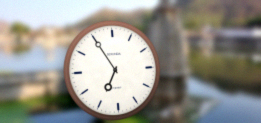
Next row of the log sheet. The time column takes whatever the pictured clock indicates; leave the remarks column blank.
6:55
